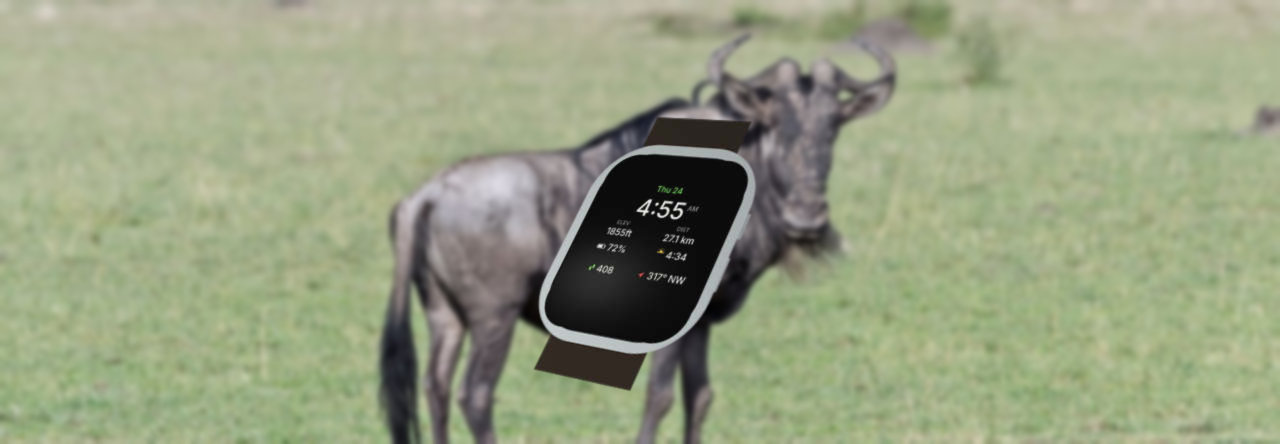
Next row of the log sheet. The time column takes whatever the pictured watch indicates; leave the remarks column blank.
4:55
